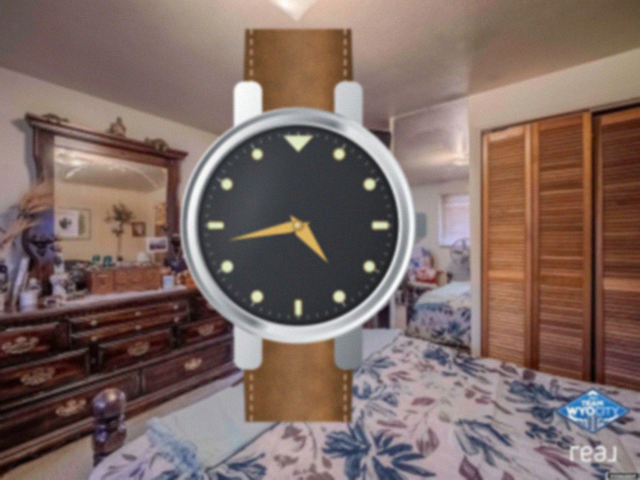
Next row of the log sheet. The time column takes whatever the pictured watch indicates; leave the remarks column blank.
4:43
